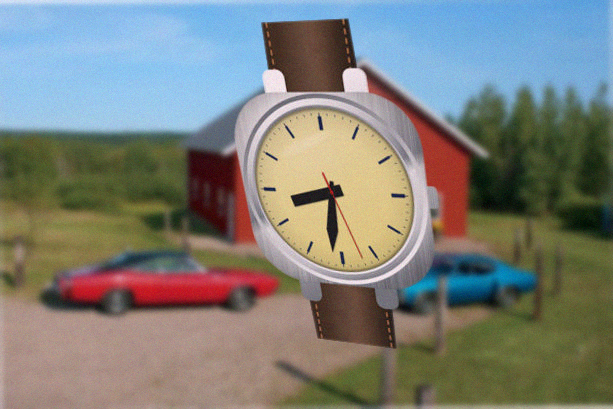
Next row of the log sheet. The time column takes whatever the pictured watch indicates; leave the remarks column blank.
8:31:27
